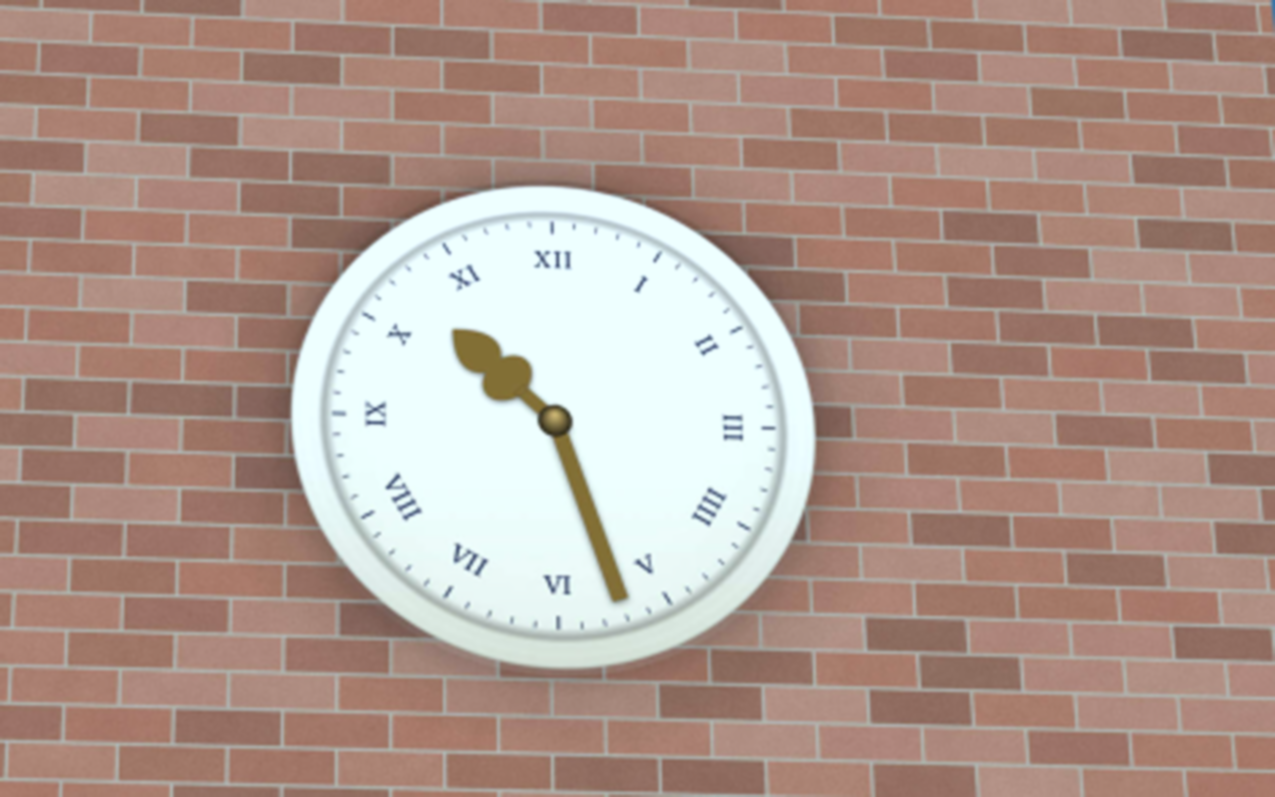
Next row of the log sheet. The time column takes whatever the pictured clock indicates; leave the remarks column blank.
10:27
